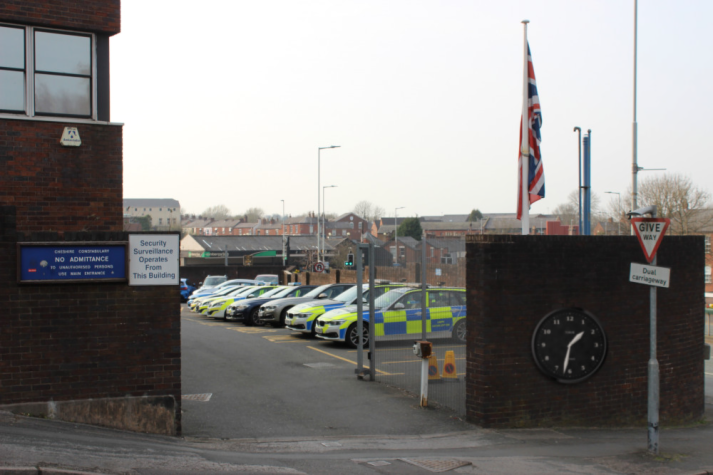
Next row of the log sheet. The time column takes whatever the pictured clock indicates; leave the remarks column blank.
1:32
